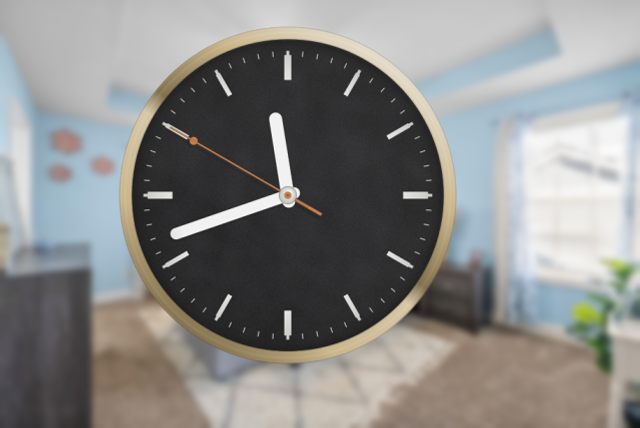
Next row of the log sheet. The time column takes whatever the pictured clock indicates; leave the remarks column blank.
11:41:50
